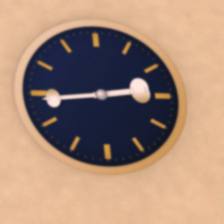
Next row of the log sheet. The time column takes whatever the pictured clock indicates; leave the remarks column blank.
2:44
